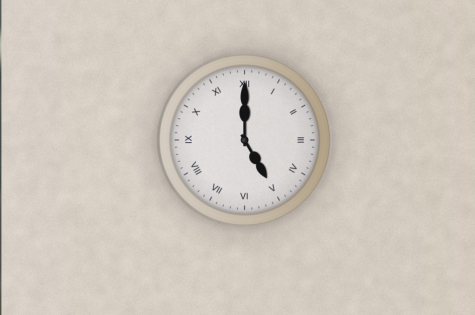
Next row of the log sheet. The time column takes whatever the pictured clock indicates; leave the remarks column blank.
5:00
